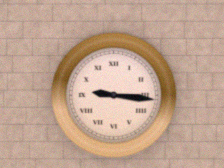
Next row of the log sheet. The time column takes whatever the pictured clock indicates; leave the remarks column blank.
9:16
